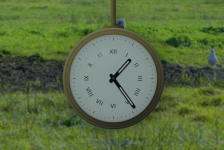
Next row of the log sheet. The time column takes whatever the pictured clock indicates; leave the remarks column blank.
1:24
